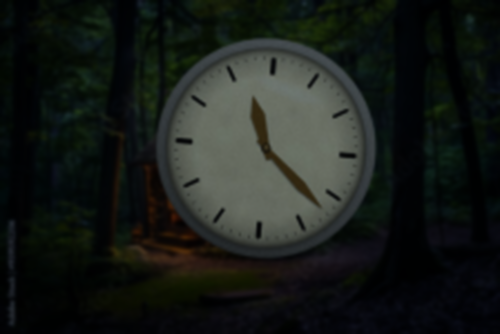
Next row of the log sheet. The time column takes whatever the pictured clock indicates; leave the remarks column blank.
11:22
